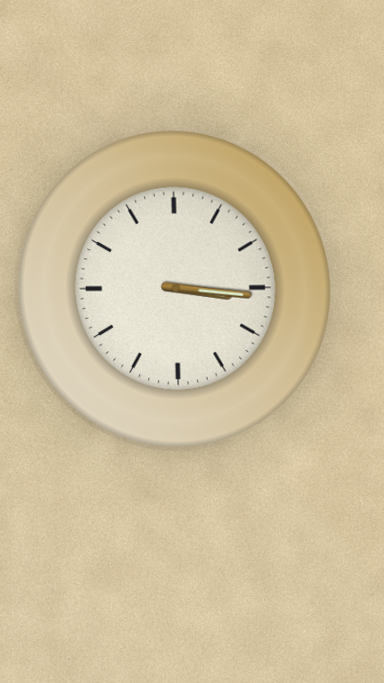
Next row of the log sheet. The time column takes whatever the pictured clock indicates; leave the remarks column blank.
3:16
